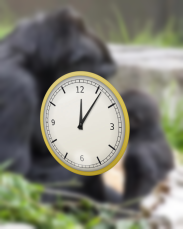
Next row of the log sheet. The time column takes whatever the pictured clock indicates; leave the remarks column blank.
12:06
